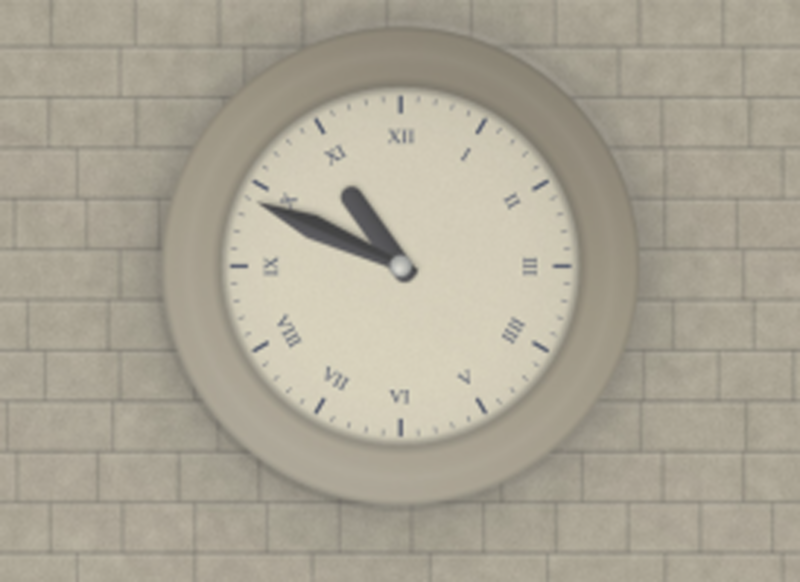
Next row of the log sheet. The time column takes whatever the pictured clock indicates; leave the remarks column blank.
10:49
